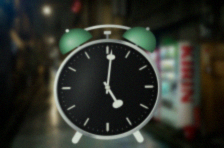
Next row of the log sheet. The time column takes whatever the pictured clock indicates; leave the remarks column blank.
5:01
